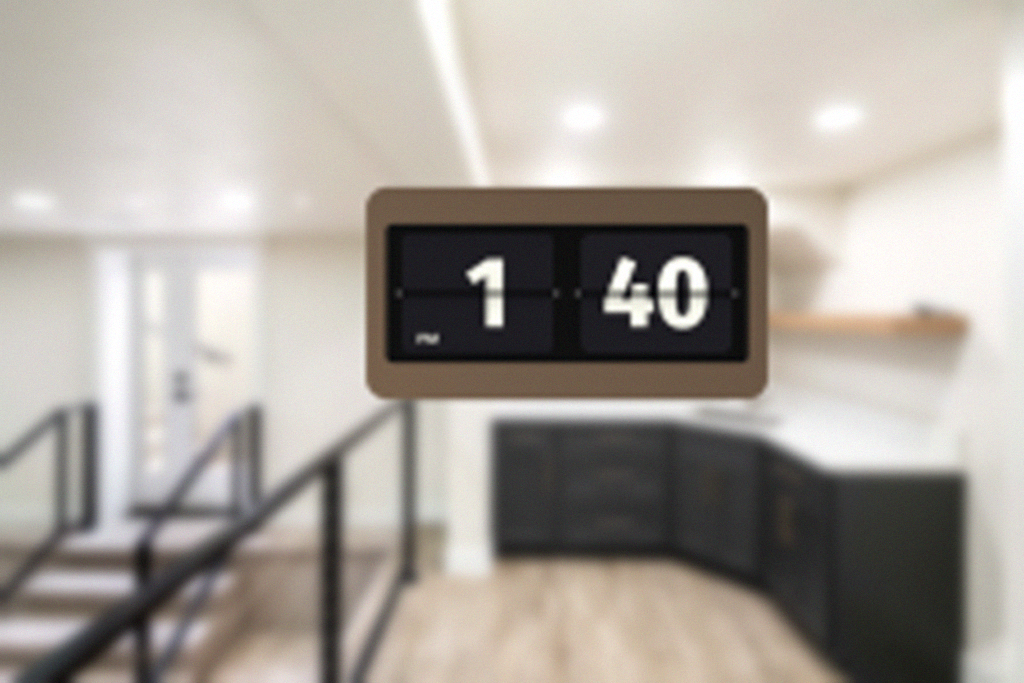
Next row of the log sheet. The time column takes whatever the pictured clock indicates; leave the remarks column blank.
1:40
